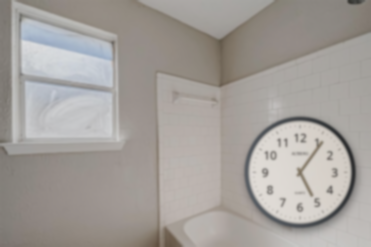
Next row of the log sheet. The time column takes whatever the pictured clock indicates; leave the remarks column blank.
5:06
